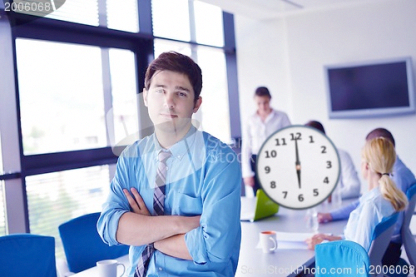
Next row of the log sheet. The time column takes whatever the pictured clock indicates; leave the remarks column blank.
6:00
